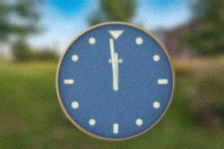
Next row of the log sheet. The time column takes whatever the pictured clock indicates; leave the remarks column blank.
11:59
